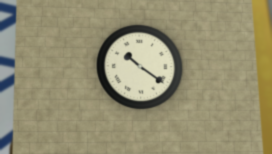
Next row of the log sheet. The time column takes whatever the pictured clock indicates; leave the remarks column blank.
10:21
